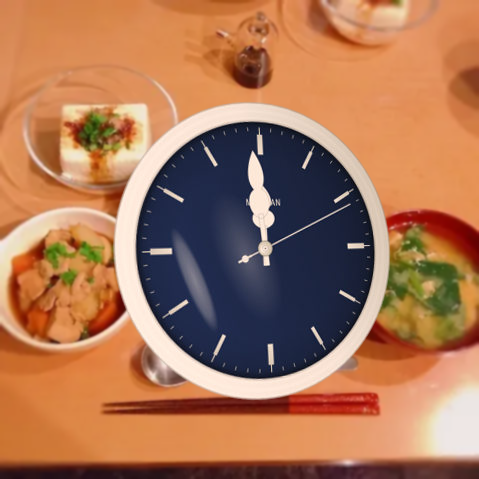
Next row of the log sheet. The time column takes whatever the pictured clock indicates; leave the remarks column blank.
11:59:11
